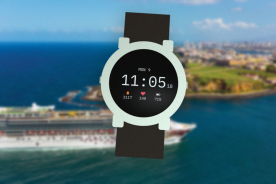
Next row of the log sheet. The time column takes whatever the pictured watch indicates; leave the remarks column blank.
11:05
